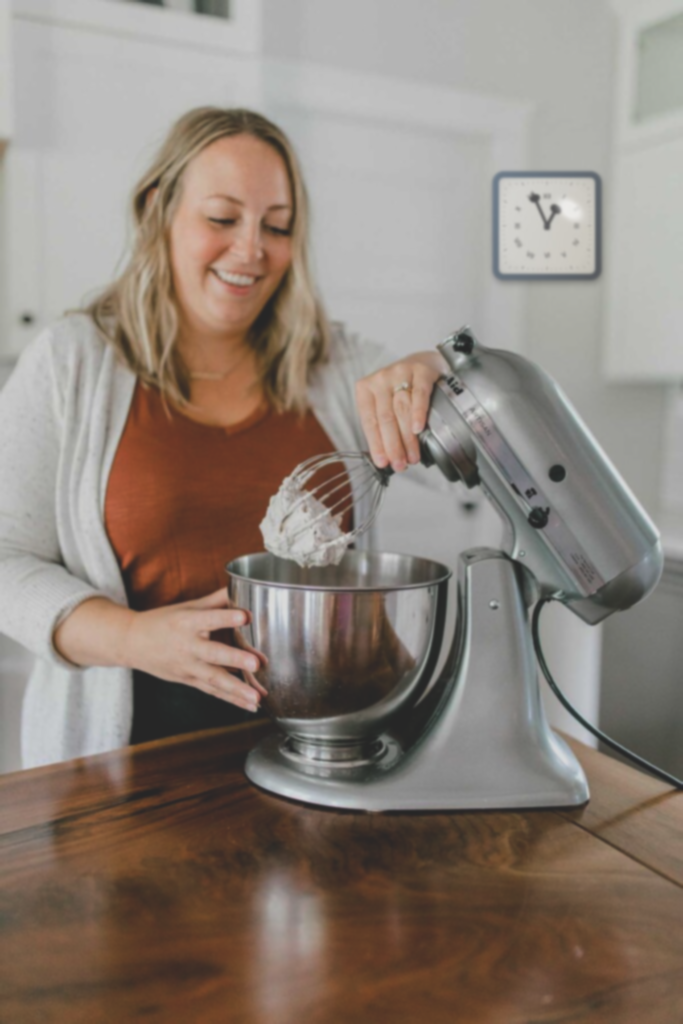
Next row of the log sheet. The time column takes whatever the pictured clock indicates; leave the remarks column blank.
12:56
